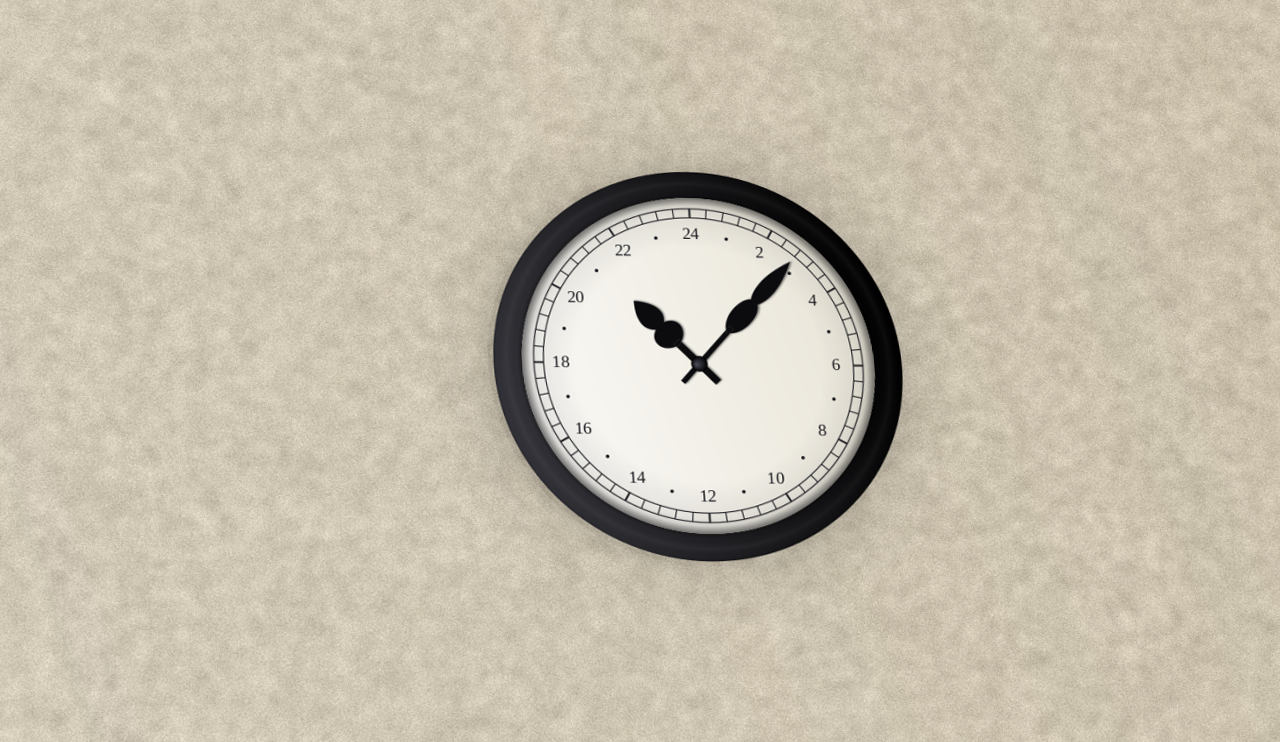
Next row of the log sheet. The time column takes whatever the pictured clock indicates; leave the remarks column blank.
21:07
